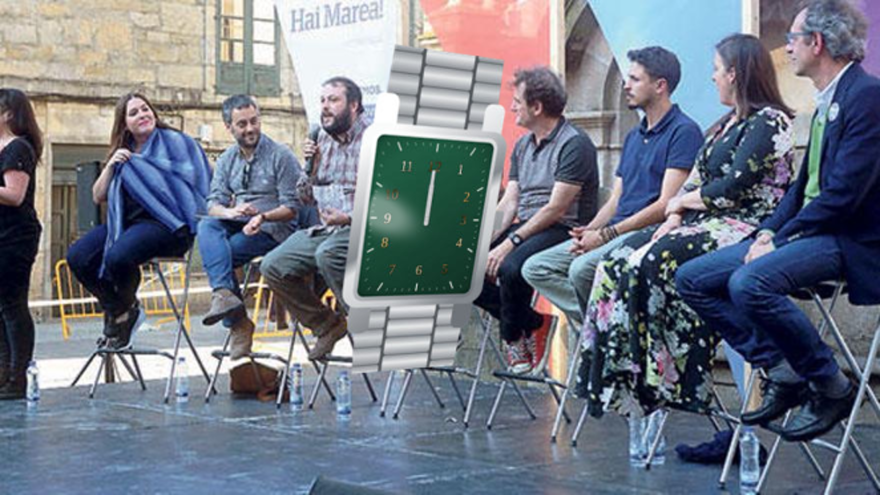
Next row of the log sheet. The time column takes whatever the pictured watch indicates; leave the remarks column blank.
12:00
